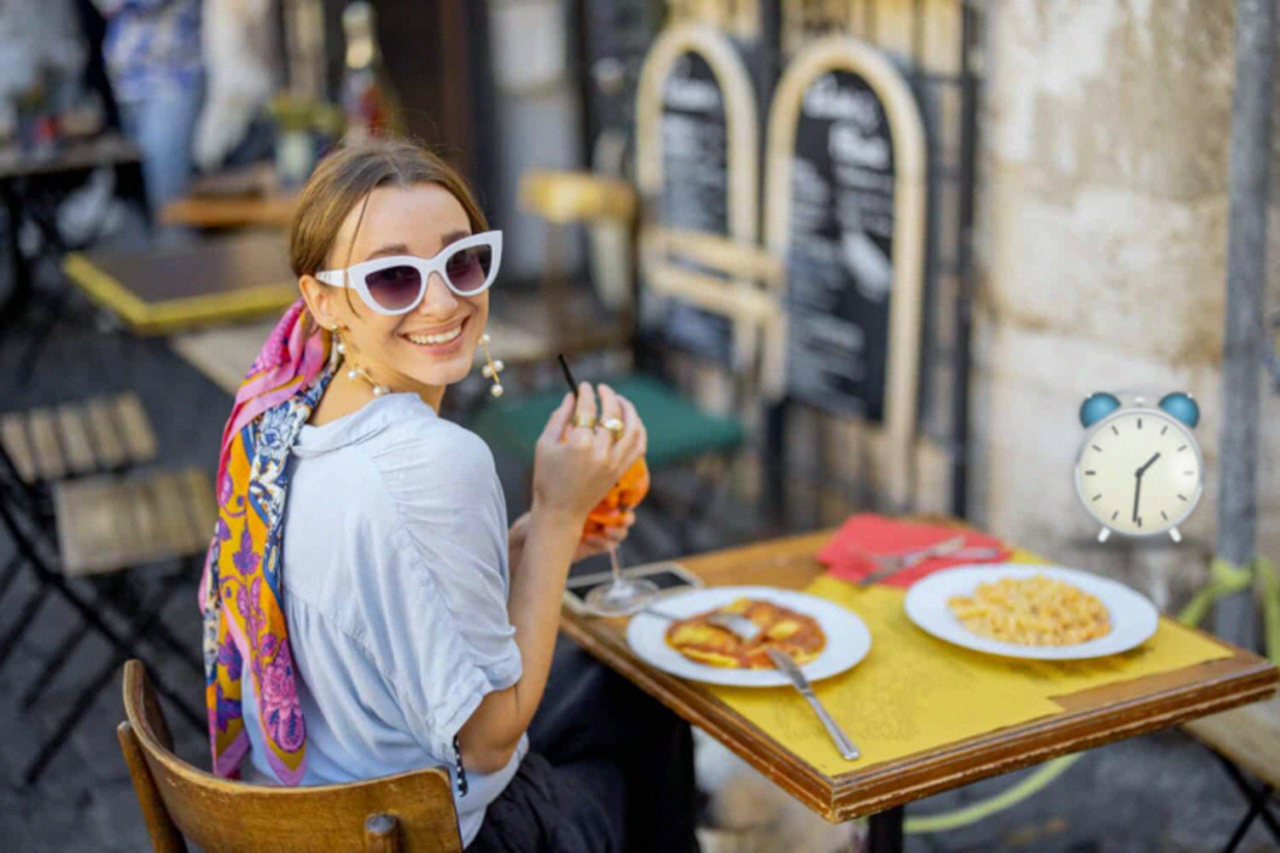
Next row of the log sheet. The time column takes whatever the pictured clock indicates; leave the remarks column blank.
1:31
